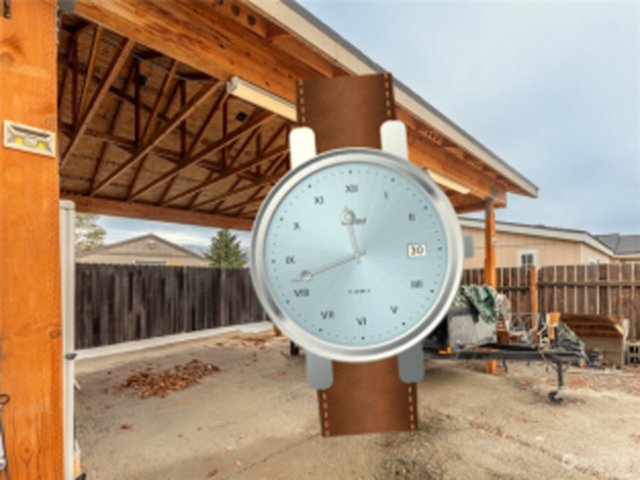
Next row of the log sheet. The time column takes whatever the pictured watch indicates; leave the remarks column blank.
11:42
